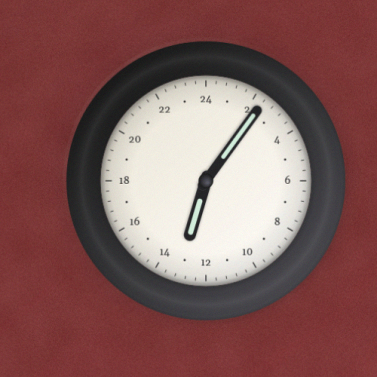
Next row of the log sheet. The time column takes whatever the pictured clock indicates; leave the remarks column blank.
13:06
